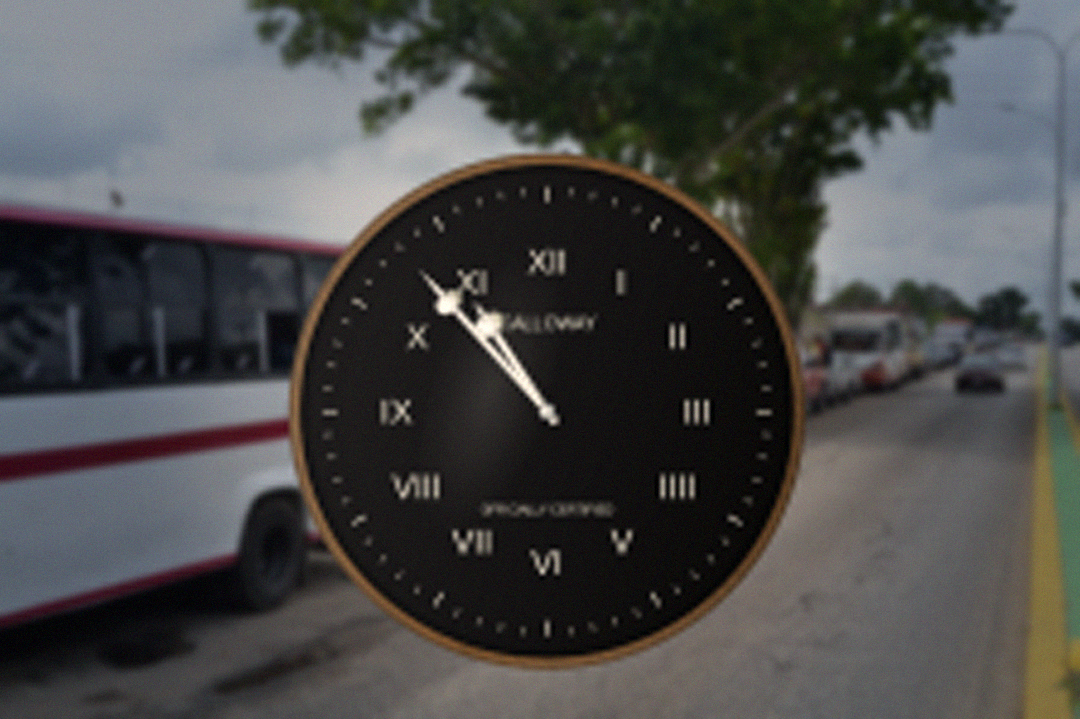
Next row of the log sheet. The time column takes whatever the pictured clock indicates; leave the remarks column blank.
10:53
